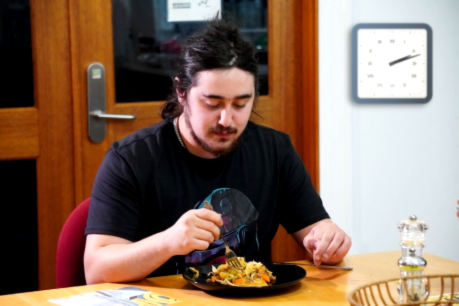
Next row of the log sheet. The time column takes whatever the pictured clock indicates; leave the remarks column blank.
2:12
